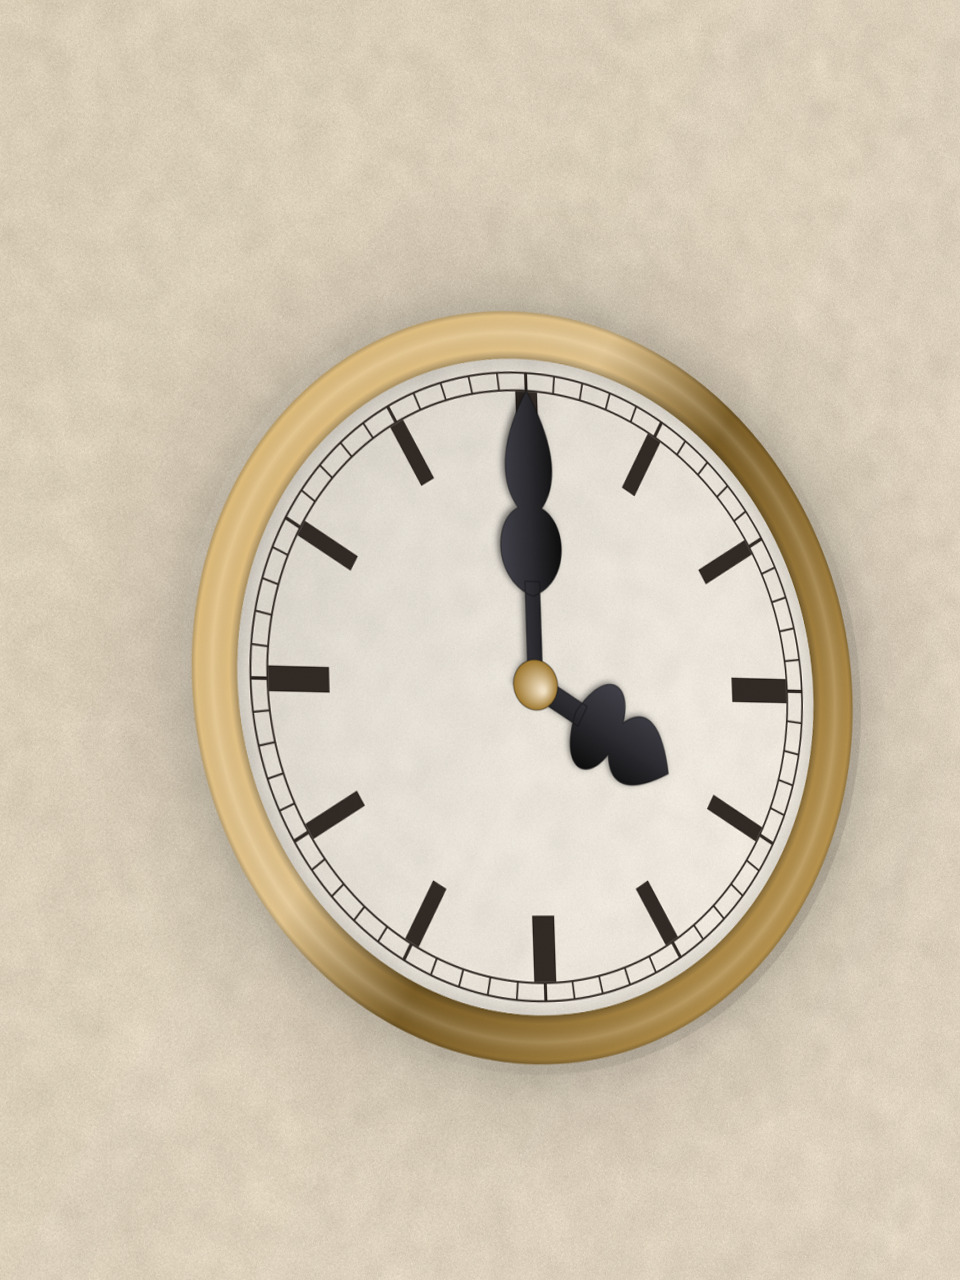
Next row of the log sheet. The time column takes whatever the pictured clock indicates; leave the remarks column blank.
4:00
